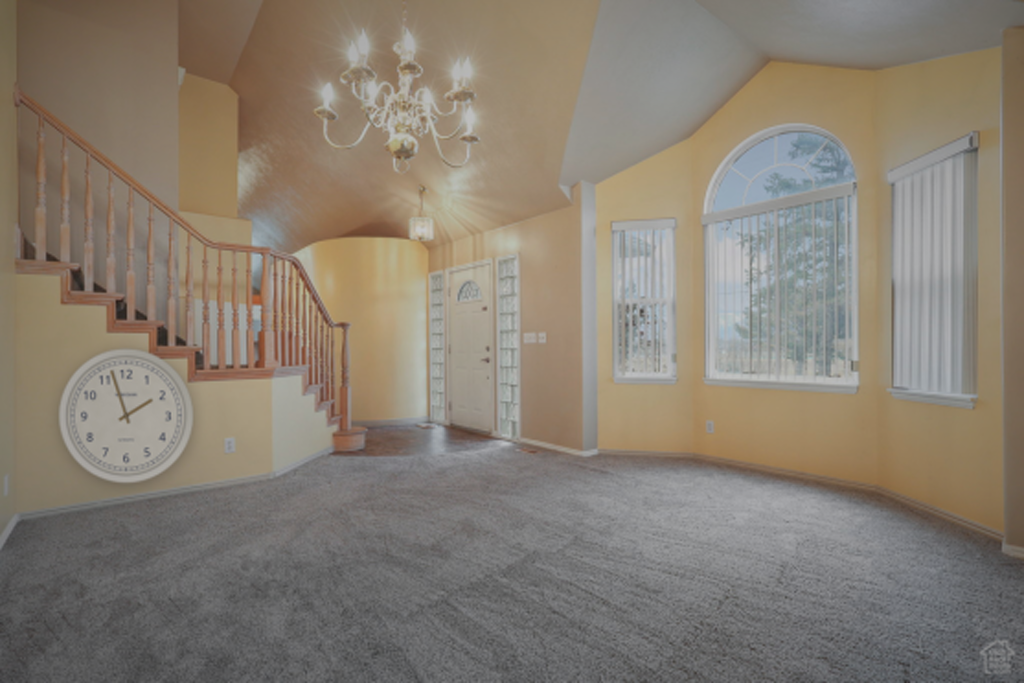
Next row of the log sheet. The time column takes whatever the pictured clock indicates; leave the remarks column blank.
1:57
